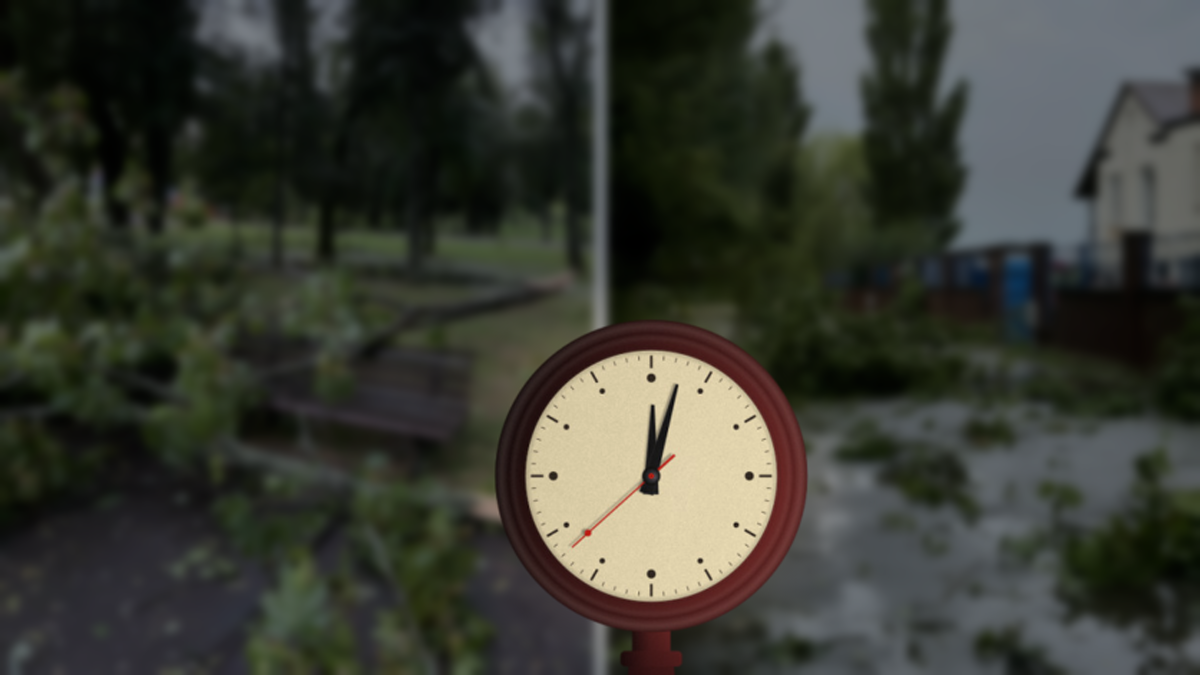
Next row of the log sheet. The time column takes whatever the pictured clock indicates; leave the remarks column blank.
12:02:38
